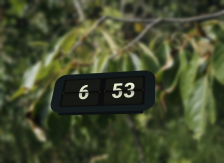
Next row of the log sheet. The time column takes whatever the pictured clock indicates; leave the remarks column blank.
6:53
